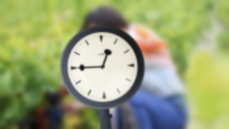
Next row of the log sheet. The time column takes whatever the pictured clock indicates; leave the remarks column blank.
12:45
